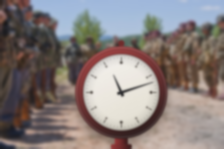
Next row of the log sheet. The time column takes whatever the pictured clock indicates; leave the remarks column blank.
11:12
